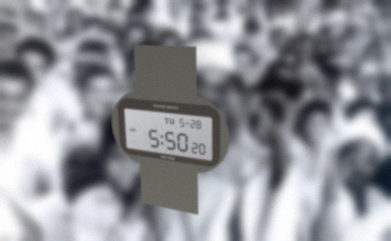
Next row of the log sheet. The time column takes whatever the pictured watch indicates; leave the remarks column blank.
5:50:20
